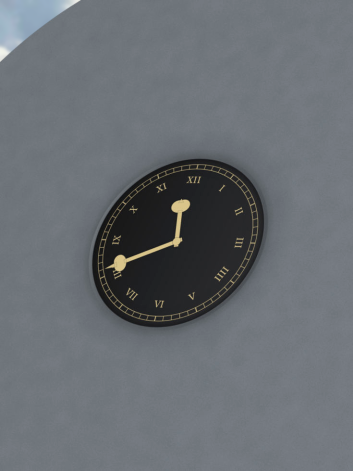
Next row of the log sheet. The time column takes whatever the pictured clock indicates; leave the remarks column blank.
11:41
